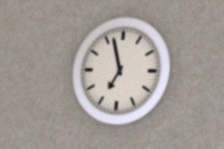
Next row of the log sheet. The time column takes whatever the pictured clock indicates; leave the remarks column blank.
6:57
